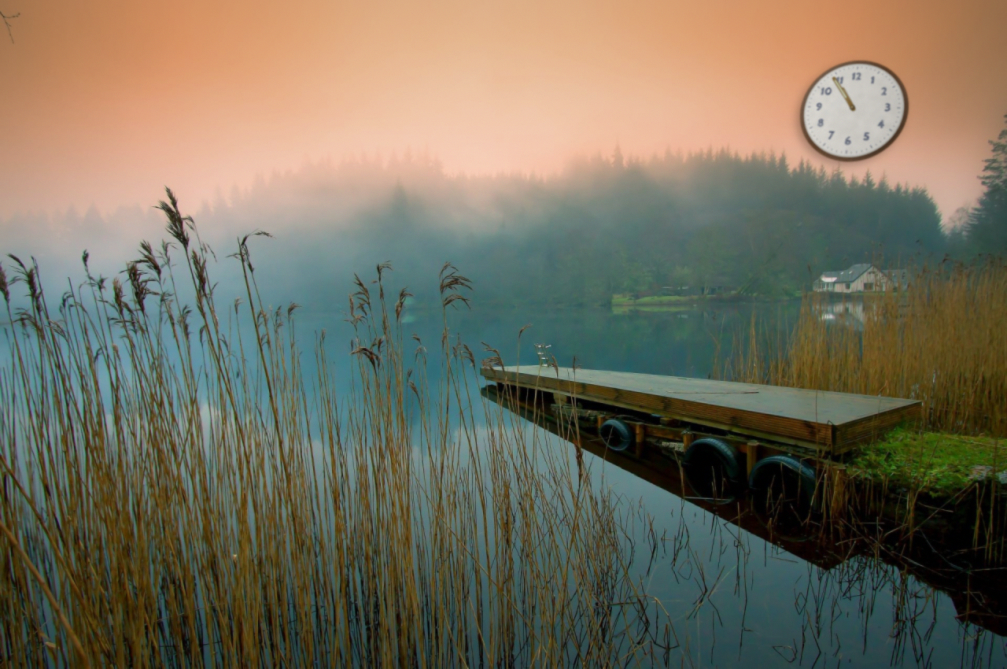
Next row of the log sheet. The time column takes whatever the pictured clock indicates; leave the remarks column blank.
10:54
